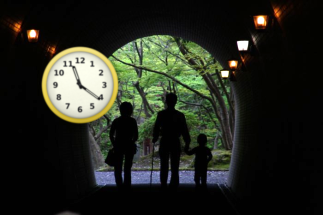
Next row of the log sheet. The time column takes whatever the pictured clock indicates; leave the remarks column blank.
11:21
